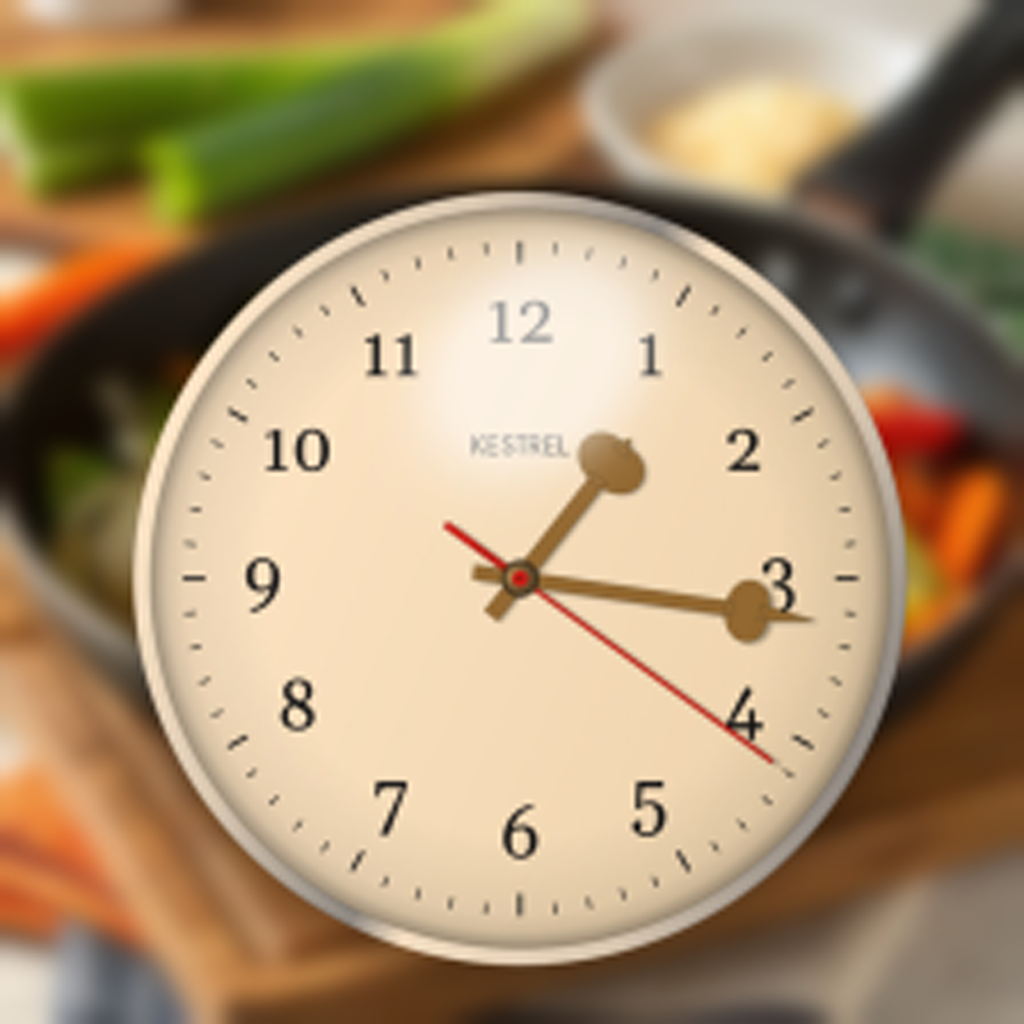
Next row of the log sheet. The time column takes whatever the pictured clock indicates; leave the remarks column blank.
1:16:21
